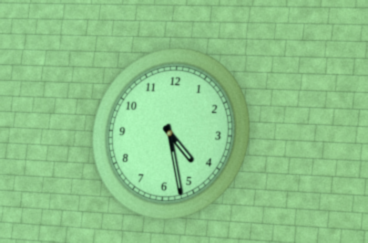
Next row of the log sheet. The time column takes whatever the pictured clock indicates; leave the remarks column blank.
4:27
